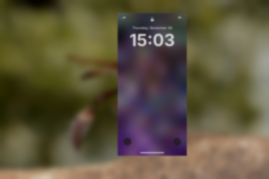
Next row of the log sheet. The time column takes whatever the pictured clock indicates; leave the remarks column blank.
15:03
